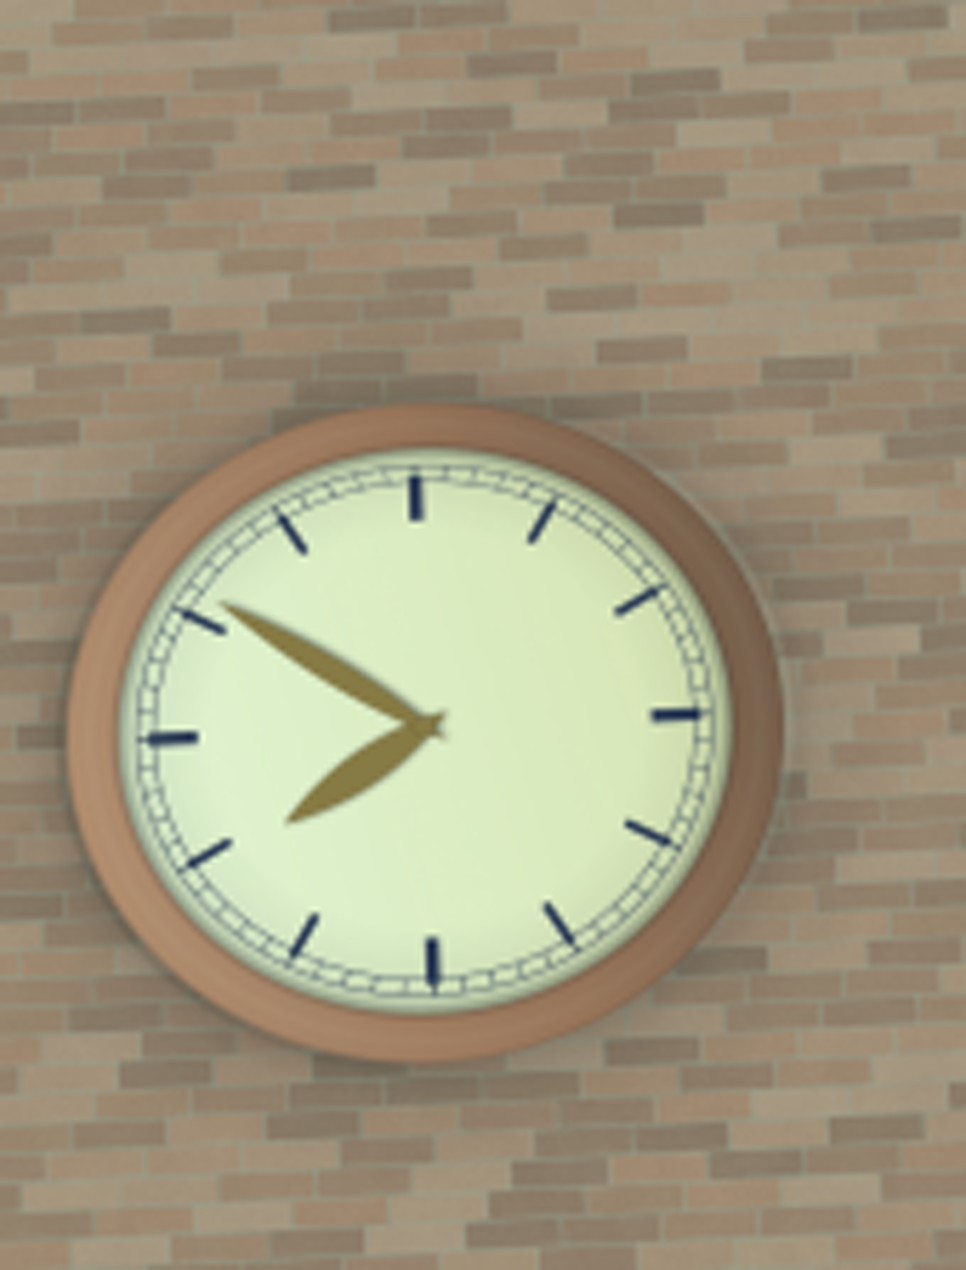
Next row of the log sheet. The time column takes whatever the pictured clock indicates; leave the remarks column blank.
7:51
